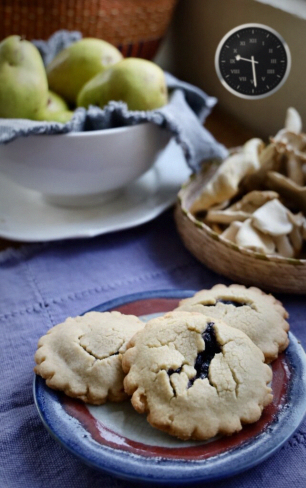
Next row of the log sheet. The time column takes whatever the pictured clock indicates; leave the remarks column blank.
9:29
